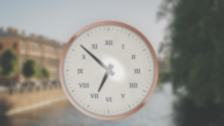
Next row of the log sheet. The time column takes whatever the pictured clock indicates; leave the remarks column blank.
6:52
